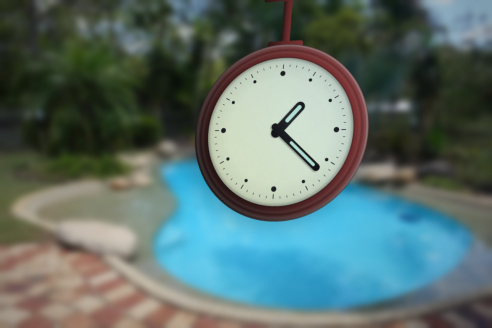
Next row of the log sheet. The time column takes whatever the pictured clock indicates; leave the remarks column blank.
1:22
